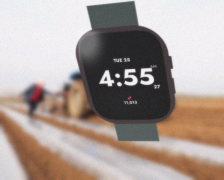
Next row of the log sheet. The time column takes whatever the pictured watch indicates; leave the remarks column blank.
4:55
